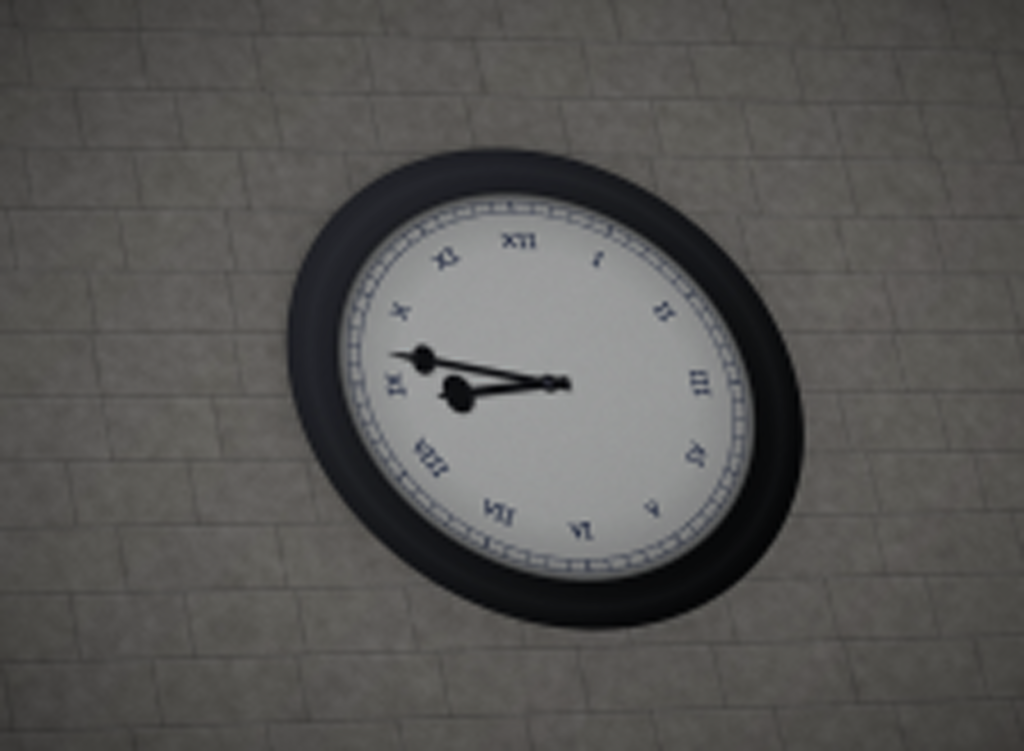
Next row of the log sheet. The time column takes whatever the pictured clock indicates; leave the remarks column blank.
8:47
